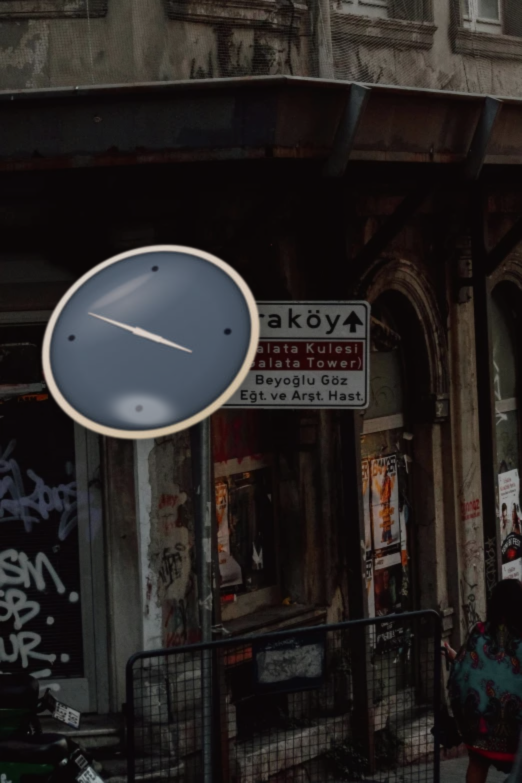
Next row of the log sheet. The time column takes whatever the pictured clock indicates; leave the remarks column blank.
3:49
